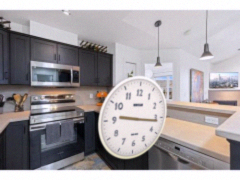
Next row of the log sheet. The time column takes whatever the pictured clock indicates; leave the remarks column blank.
9:16
